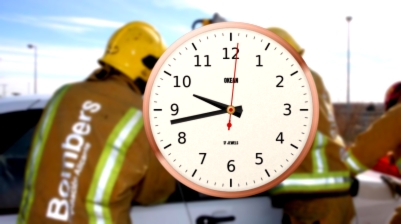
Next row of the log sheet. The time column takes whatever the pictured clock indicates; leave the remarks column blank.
9:43:01
